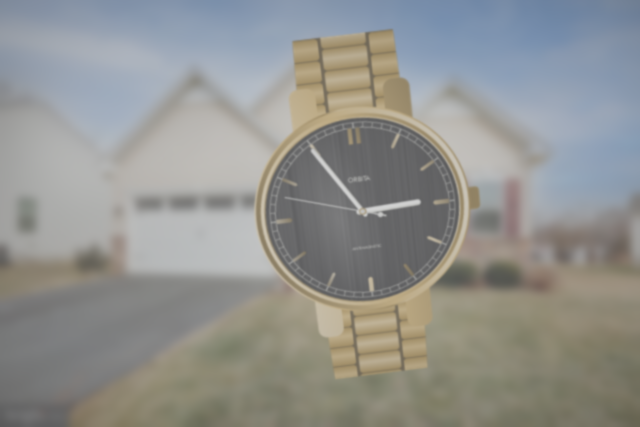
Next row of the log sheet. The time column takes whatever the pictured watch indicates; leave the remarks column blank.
2:54:48
